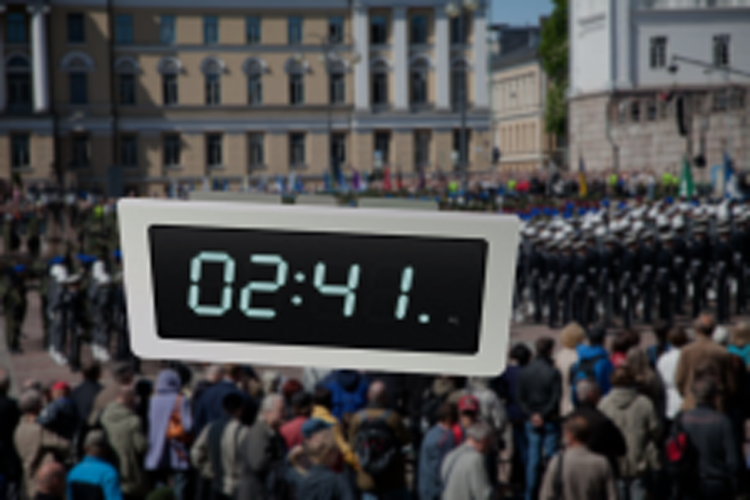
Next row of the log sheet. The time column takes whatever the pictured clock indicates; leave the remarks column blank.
2:41
